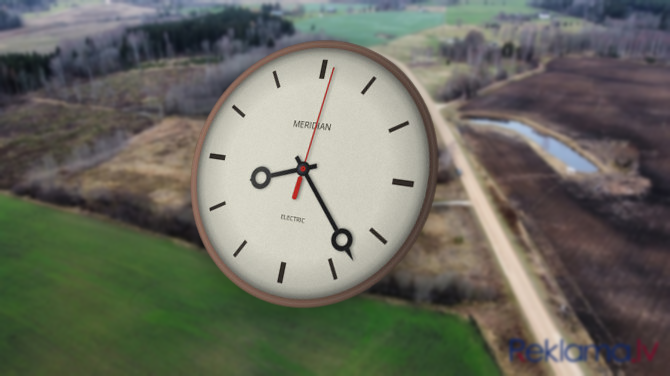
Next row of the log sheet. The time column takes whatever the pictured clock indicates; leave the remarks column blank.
8:23:01
